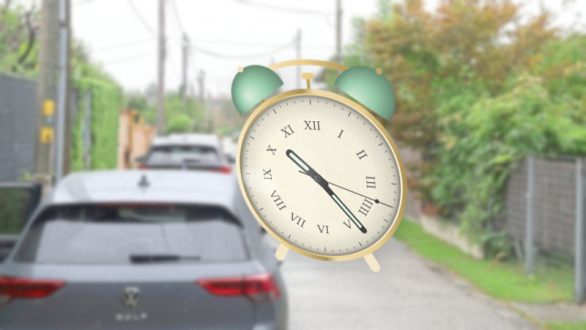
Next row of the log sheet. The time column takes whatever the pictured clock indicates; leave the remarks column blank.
10:23:18
